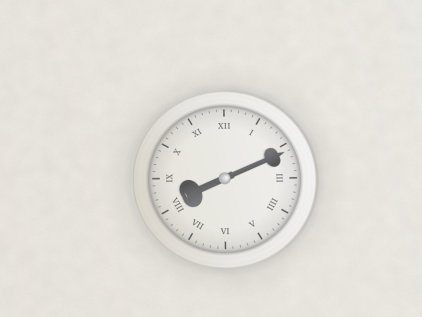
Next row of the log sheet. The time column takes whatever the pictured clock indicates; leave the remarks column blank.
8:11
